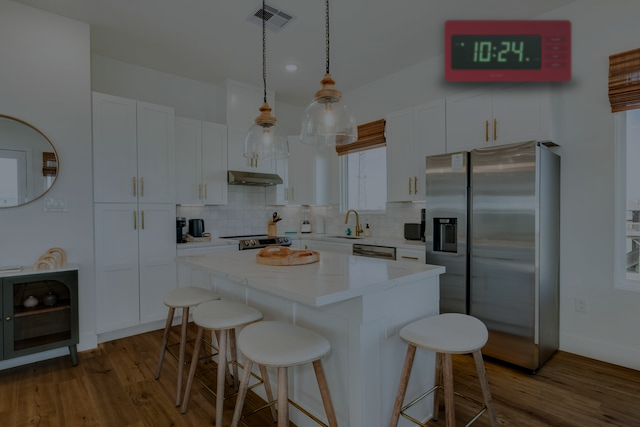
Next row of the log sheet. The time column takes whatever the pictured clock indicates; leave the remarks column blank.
10:24
